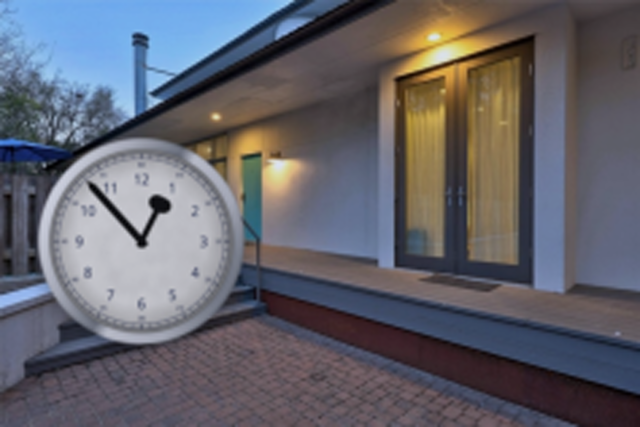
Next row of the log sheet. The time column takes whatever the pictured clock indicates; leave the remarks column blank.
12:53
